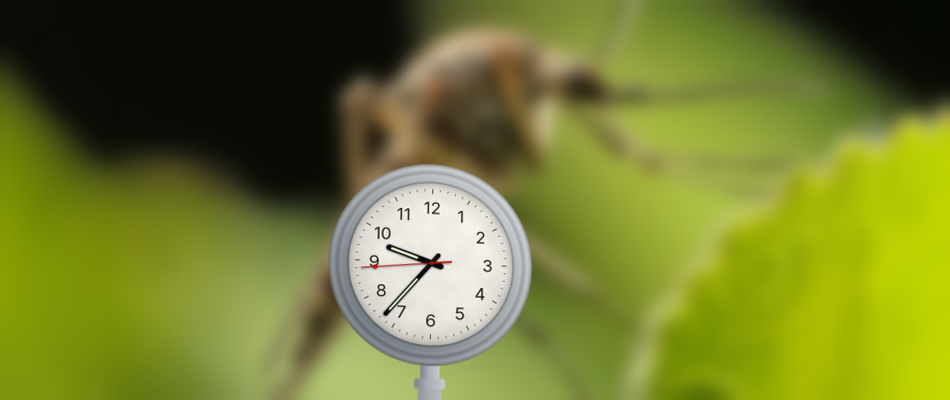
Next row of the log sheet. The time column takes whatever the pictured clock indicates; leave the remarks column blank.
9:36:44
